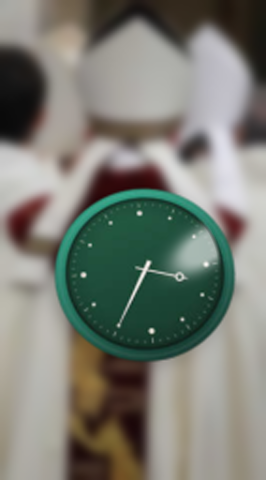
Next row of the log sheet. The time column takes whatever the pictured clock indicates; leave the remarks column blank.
3:35
